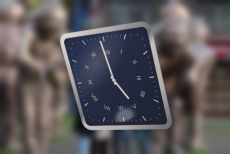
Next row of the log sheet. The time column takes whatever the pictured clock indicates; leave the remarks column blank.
4:59
